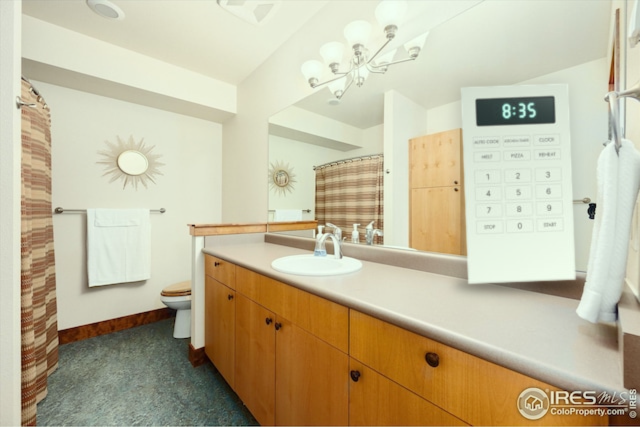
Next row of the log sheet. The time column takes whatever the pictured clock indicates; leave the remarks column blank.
8:35
